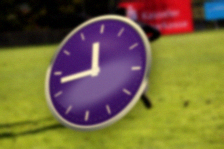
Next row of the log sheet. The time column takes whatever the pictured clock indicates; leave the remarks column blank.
11:43
